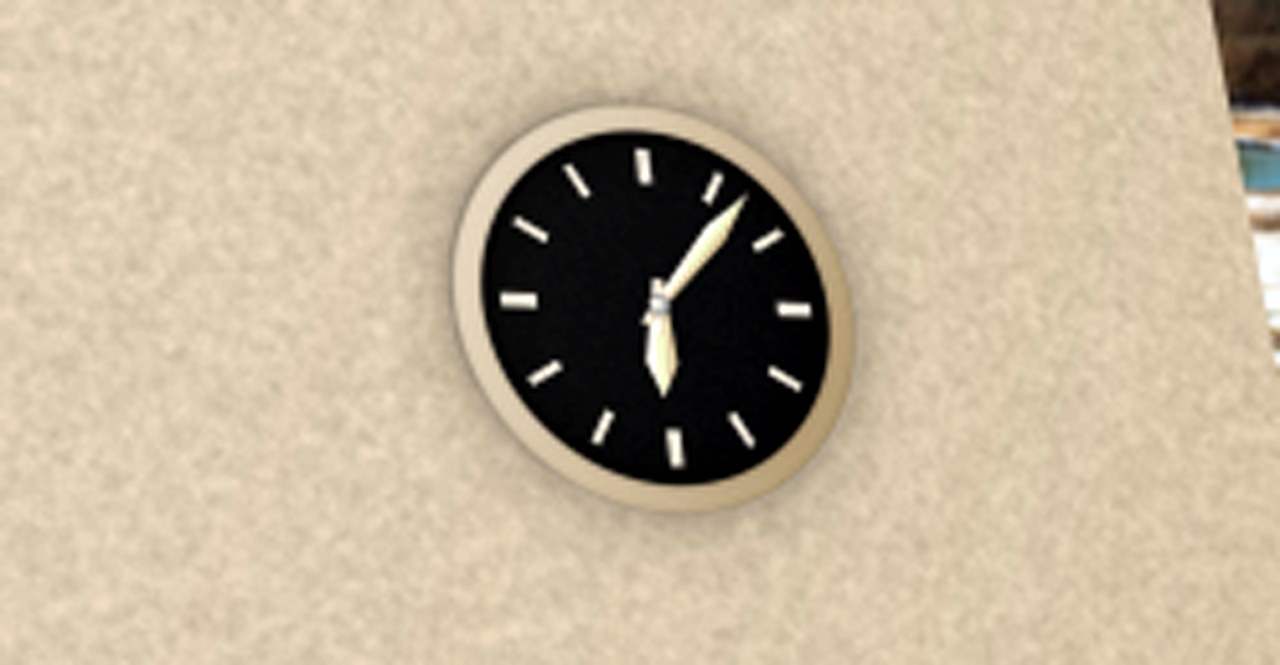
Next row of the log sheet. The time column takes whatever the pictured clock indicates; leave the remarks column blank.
6:07
